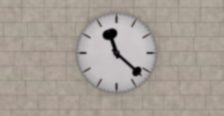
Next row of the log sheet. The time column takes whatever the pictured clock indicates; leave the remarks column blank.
11:22
